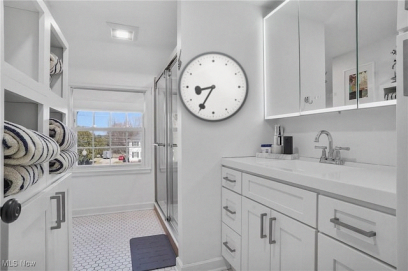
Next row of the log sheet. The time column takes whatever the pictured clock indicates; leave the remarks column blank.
8:35
